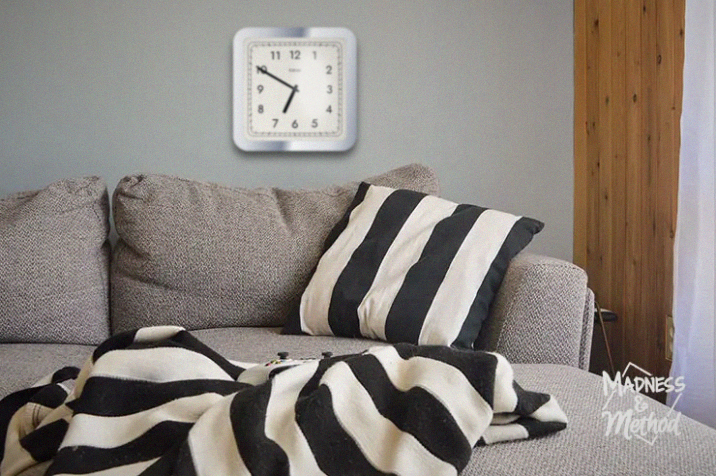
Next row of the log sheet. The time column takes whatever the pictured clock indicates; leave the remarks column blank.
6:50
